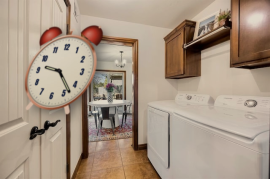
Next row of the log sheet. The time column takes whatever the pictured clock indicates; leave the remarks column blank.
9:23
